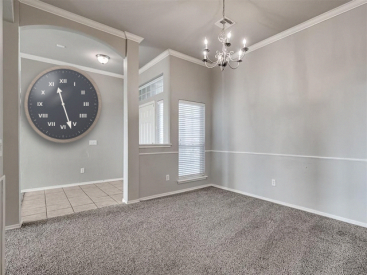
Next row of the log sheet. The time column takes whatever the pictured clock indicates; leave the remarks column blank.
11:27
